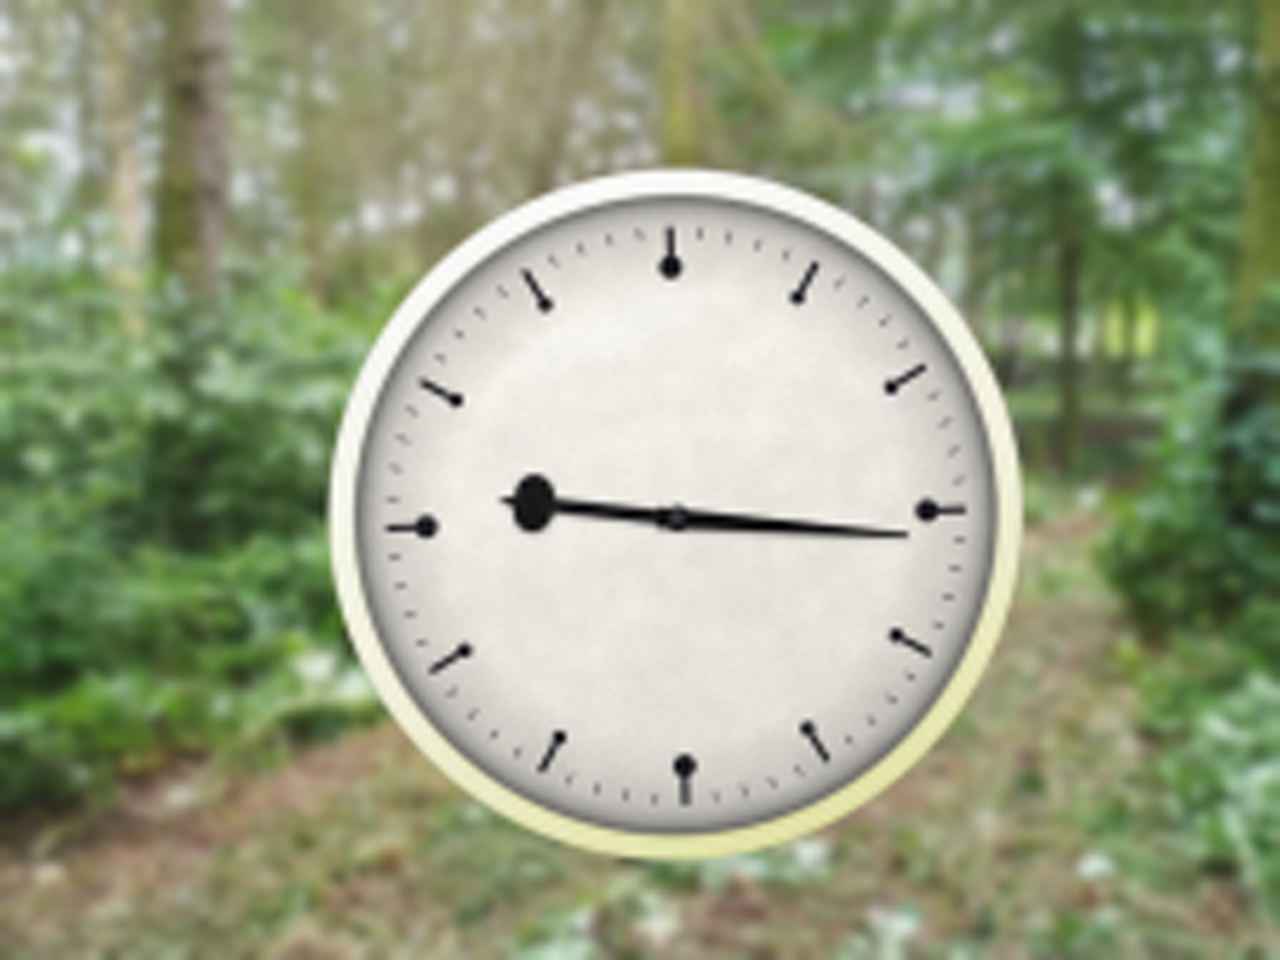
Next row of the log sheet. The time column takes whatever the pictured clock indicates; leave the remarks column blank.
9:16
